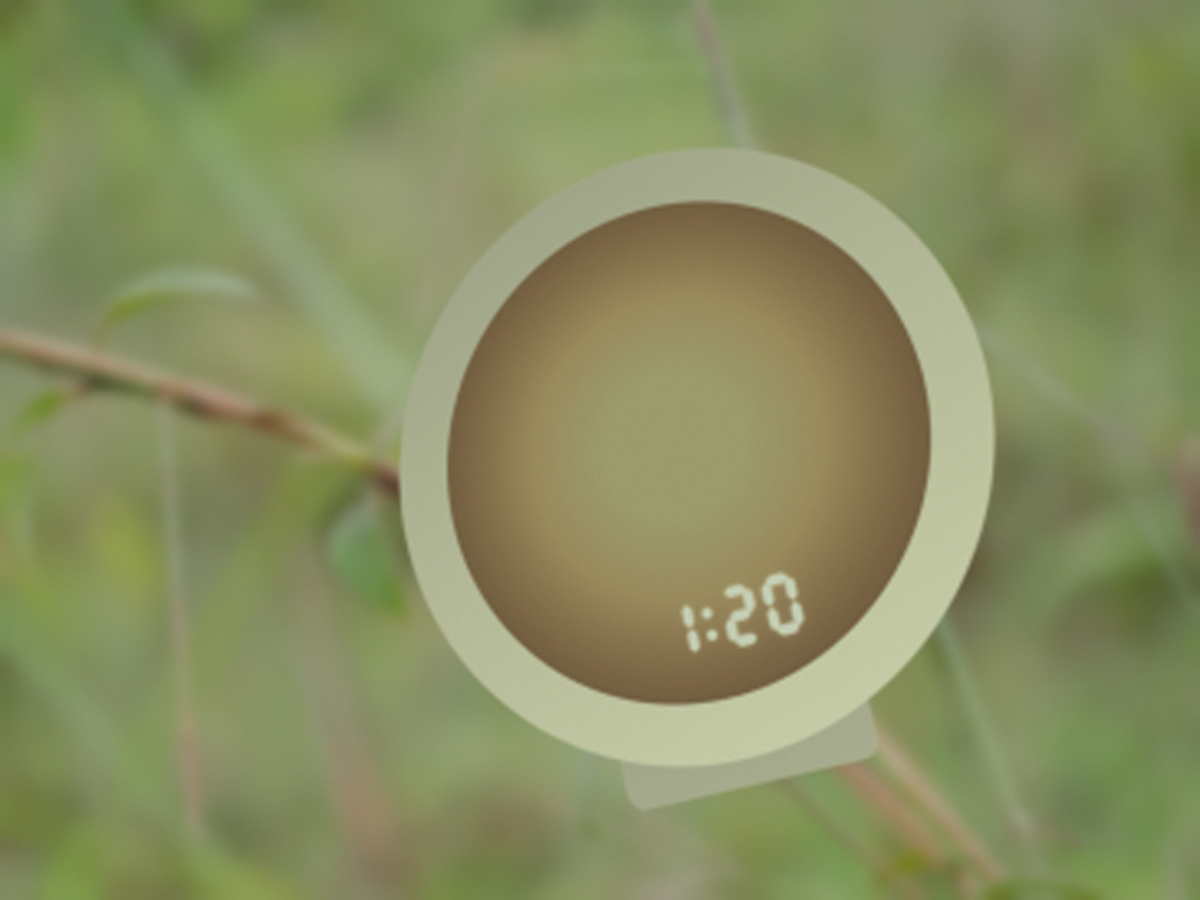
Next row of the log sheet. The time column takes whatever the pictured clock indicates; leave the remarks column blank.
1:20
